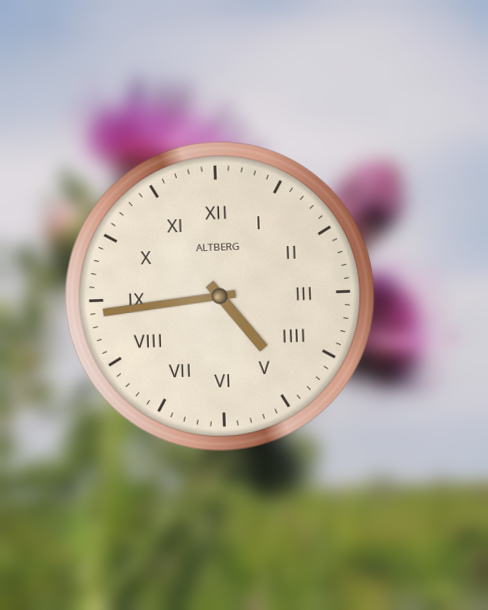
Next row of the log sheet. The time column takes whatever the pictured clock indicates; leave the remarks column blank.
4:44
